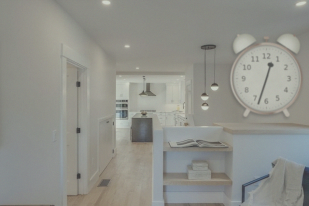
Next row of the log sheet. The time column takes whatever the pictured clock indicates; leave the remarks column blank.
12:33
